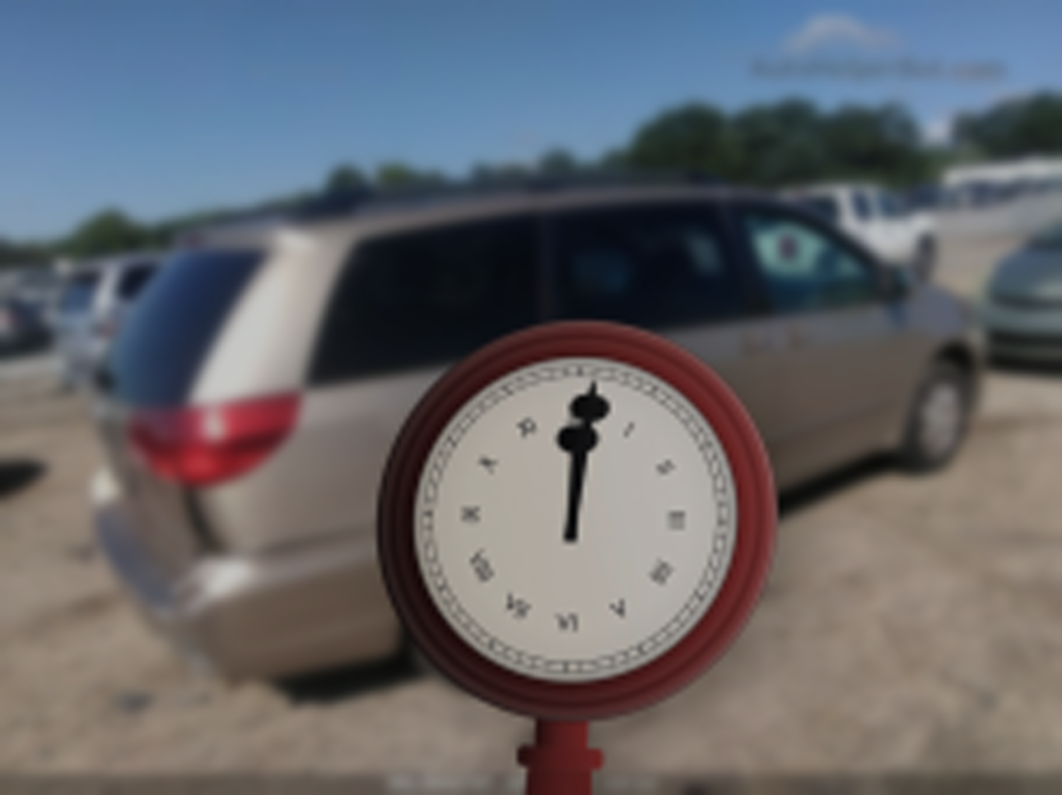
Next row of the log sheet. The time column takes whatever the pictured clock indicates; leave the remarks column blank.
12:01
